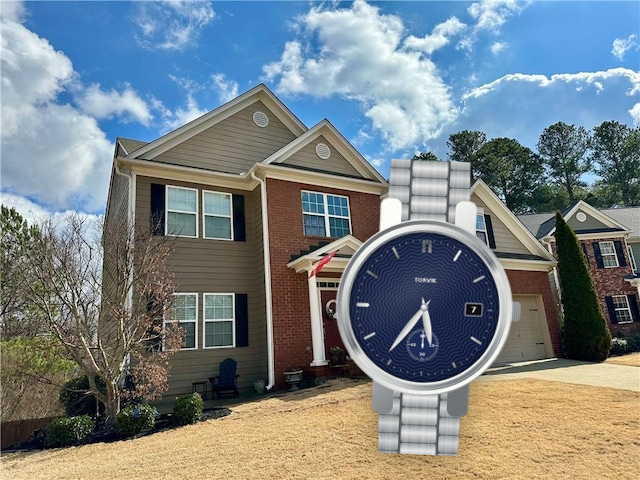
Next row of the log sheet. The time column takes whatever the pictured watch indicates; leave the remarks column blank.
5:36
